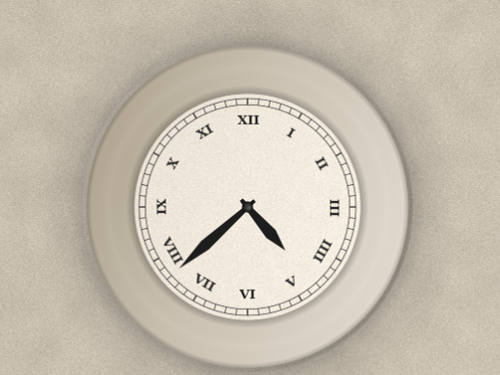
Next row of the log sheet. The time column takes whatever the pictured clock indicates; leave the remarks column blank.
4:38
